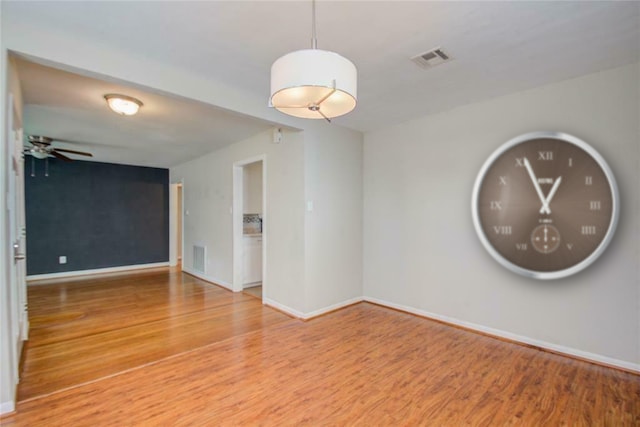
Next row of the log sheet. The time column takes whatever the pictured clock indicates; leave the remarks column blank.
12:56
